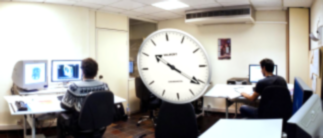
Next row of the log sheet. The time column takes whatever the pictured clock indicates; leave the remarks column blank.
10:21
